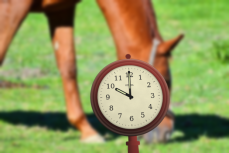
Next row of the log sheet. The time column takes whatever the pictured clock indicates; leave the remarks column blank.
10:00
